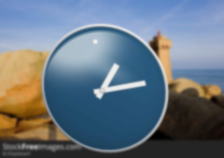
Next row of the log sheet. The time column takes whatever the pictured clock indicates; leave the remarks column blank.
1:14
